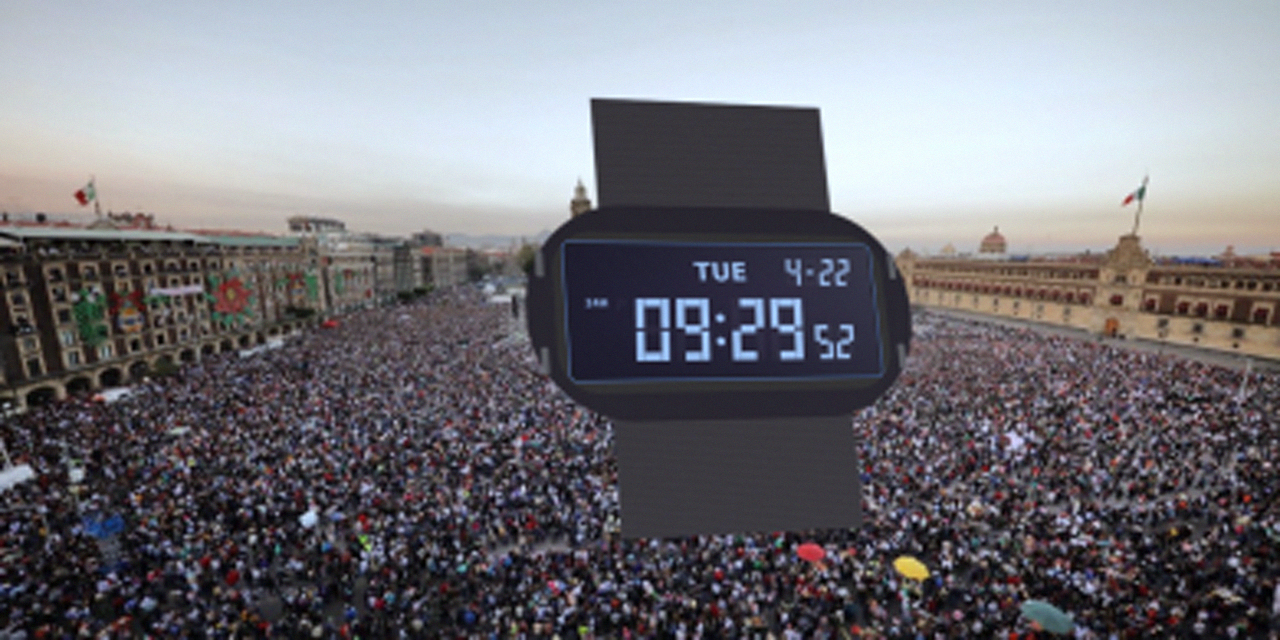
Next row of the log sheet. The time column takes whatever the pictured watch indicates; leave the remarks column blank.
9:29:52
